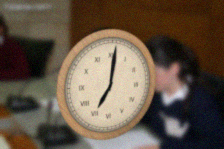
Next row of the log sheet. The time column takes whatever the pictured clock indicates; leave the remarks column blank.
7:01
